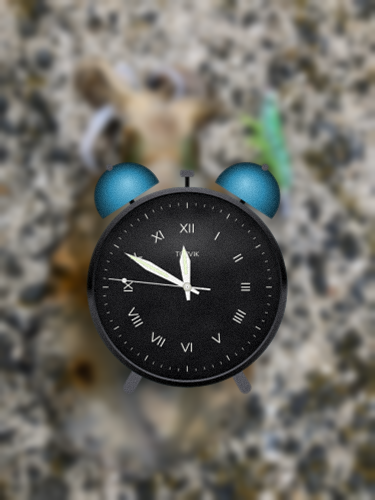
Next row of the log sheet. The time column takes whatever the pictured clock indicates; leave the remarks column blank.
11:49:46
